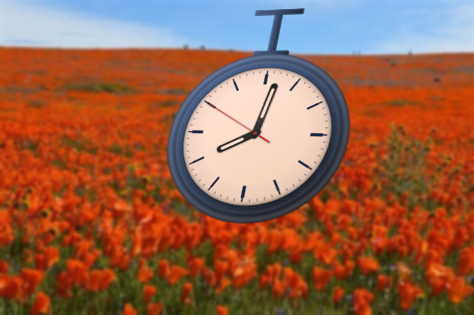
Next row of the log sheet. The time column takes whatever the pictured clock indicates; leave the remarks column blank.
8:01:50
